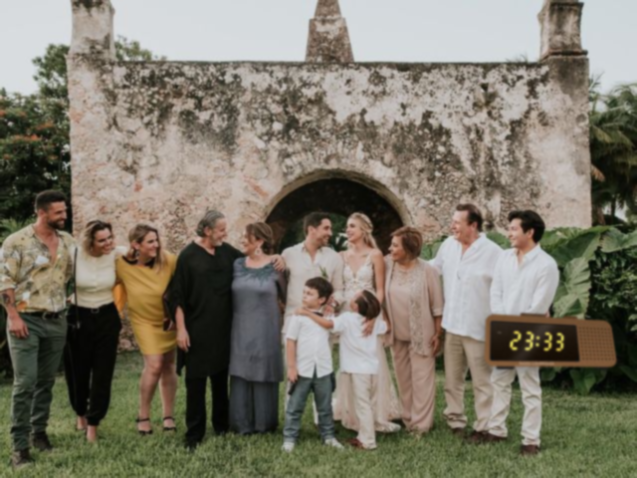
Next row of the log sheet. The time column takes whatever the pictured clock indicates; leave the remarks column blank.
23:33
